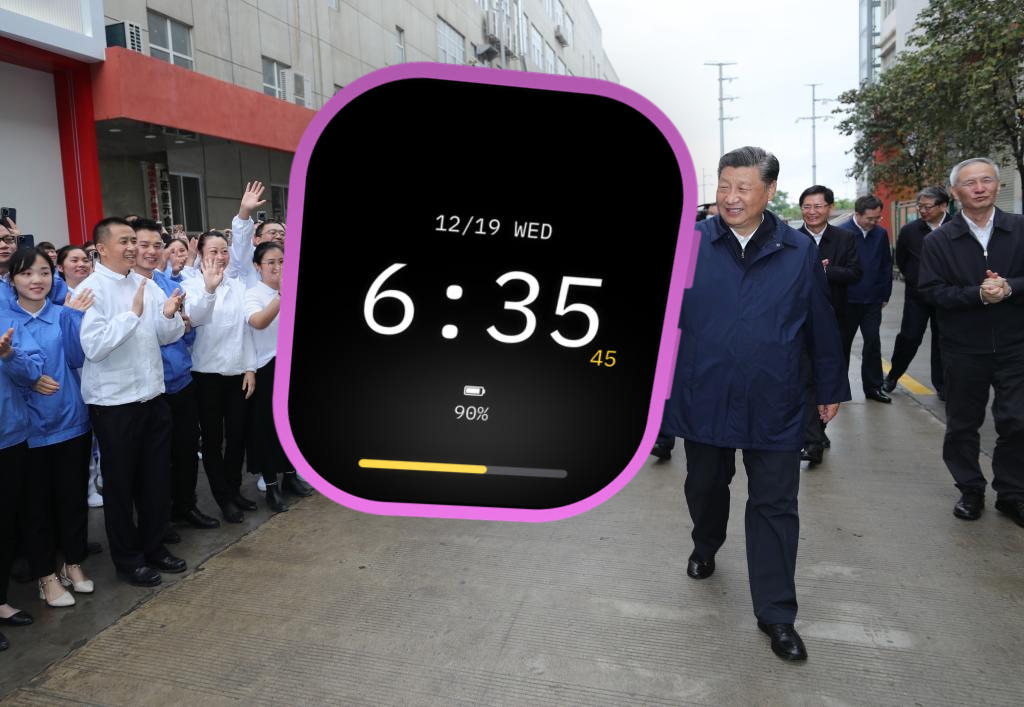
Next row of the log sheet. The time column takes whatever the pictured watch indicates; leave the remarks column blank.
6:35:45
